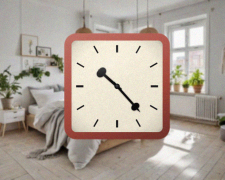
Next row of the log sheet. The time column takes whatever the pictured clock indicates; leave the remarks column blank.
10:23
